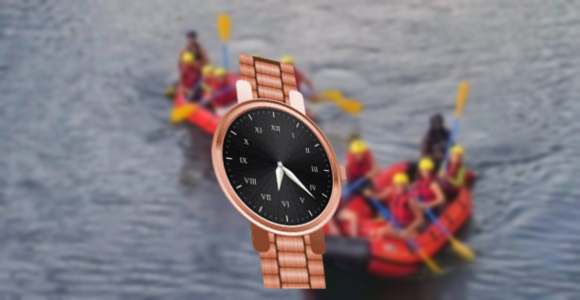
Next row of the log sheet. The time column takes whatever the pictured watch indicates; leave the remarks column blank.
6:22
